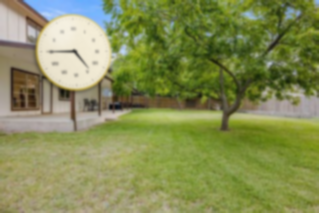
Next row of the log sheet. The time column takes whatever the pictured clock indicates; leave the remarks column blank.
4:45
